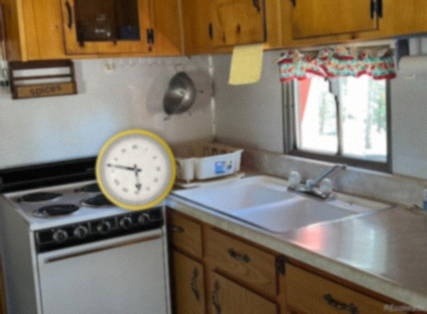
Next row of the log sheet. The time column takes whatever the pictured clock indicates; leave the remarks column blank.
5:47
